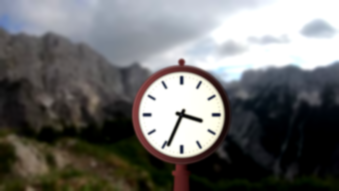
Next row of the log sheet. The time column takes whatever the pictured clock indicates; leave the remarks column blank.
3:34
